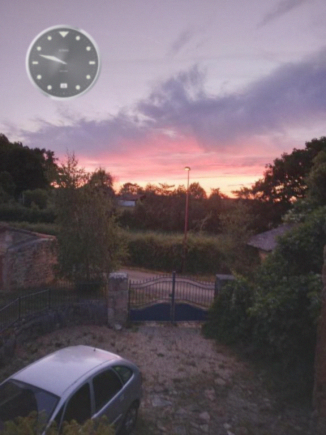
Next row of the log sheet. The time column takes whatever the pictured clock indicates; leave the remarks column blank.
9:48
